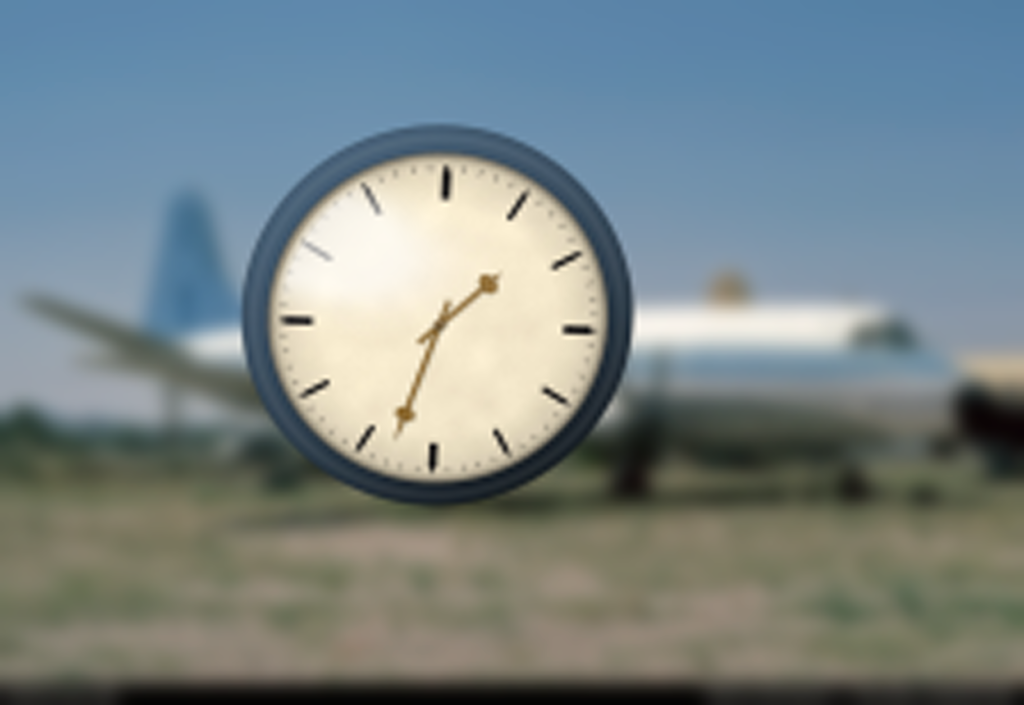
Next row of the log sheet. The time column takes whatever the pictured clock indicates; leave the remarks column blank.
1:33
